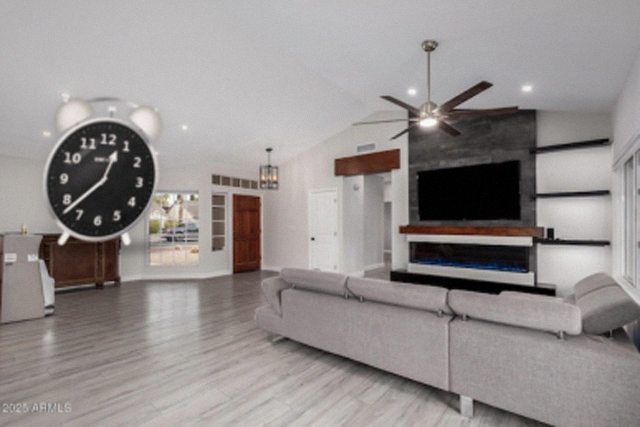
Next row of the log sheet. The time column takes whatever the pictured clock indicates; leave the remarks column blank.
12:38
